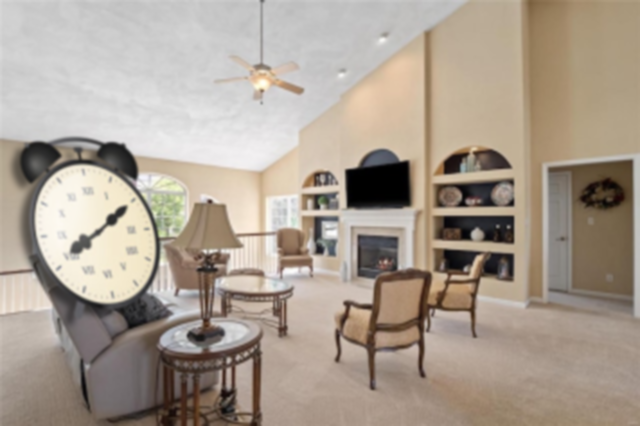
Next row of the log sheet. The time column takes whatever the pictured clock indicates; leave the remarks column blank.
8:10
